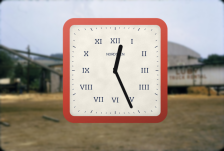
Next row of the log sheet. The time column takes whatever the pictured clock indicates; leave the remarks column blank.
12:26
